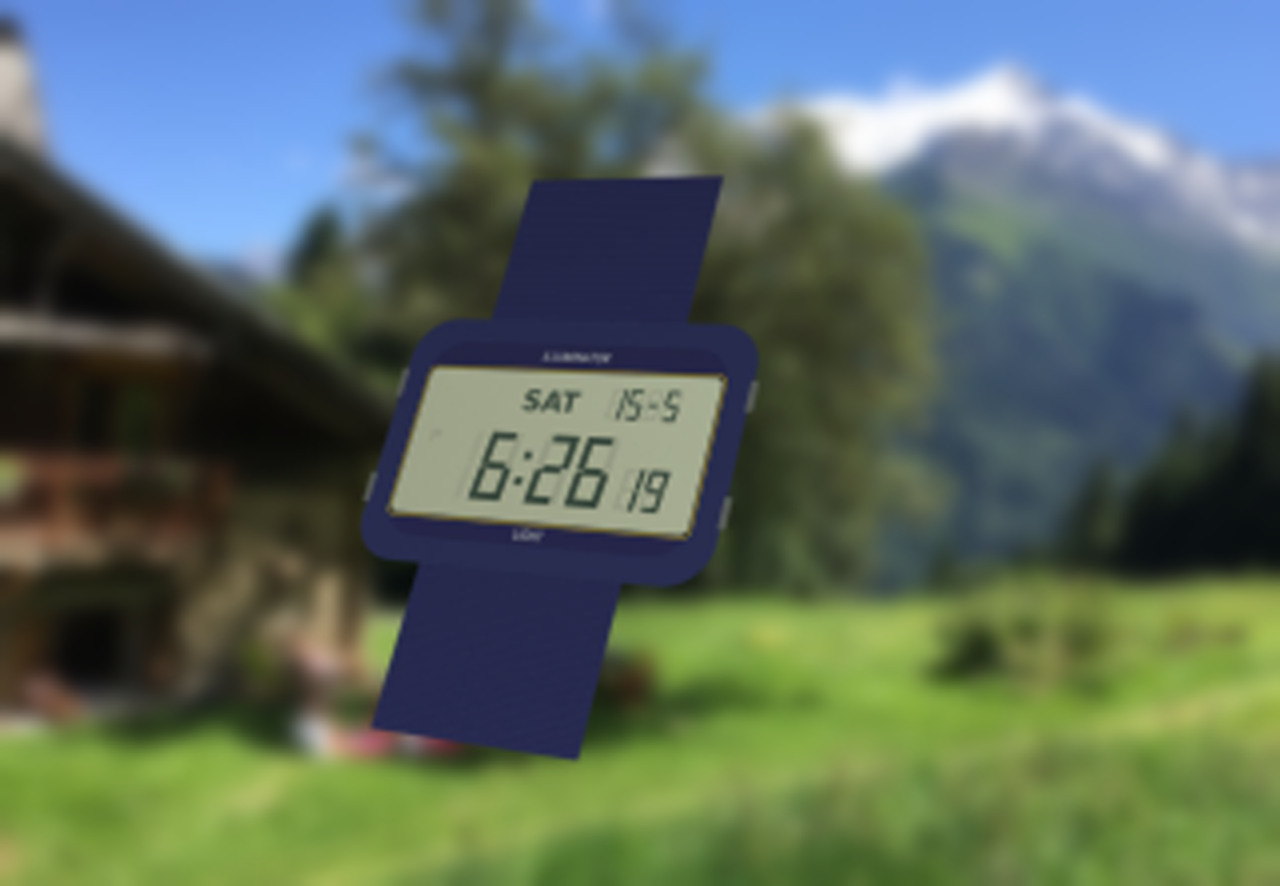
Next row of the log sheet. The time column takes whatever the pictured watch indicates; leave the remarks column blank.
6:26:19
